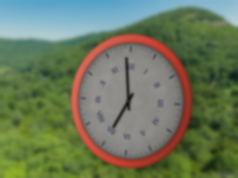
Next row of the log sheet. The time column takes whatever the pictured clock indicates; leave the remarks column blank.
6:59
